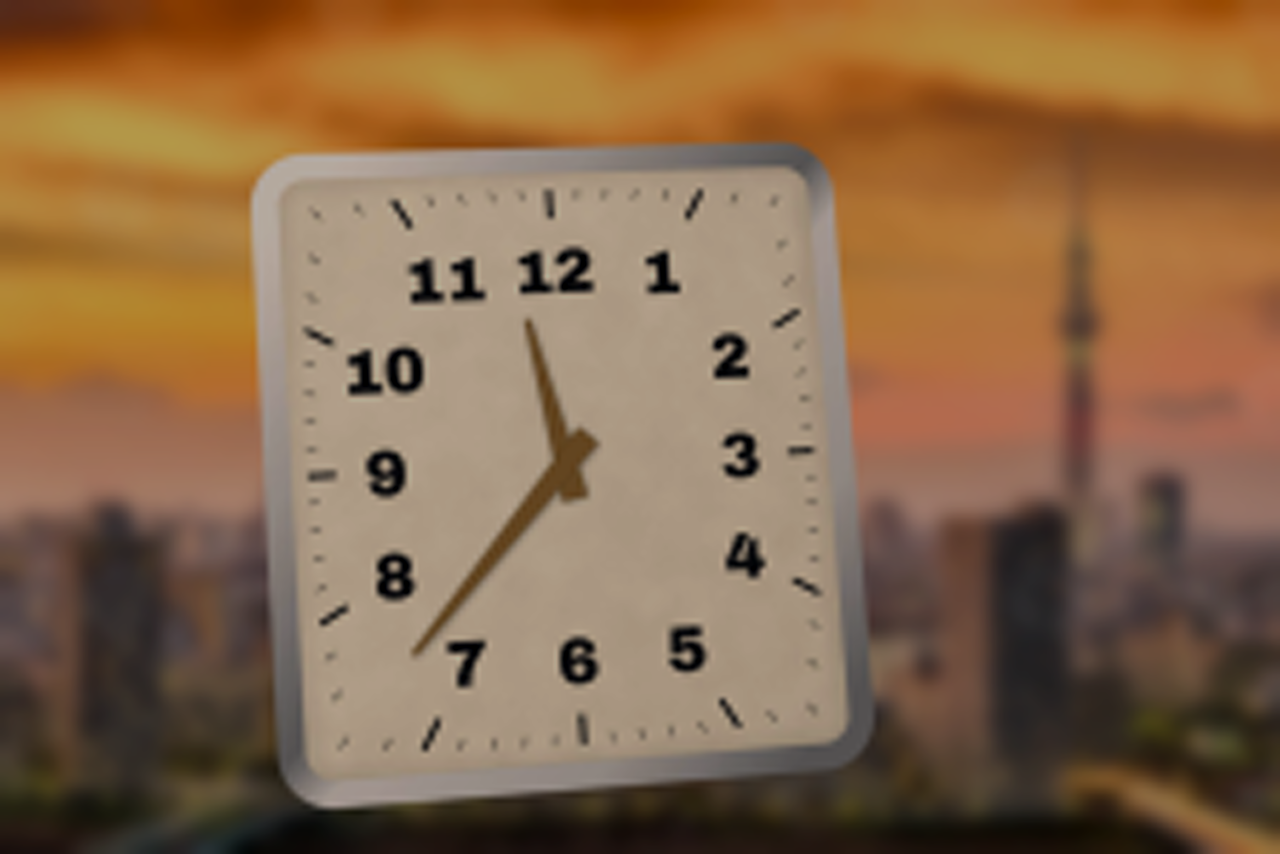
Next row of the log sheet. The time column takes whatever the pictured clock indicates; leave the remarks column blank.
11:37
